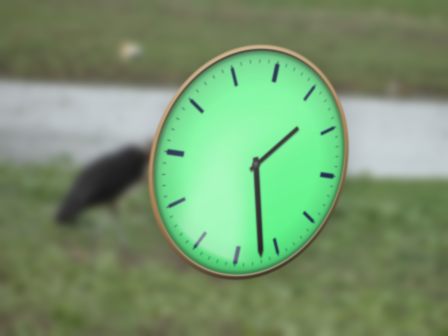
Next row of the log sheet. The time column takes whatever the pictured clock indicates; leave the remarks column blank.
1:27
